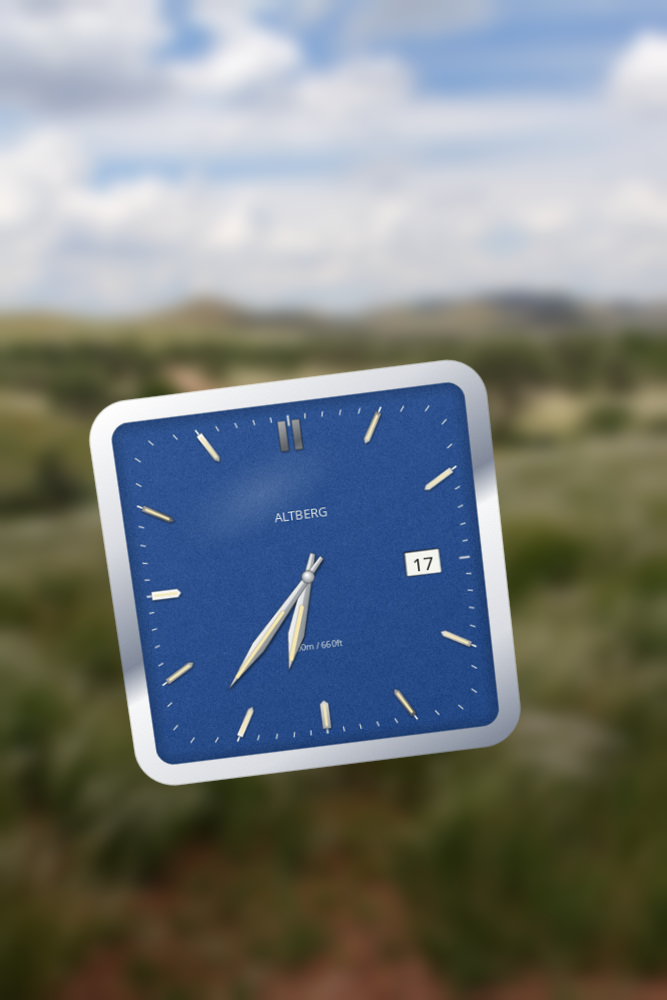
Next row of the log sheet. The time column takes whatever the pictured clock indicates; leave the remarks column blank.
6:37
